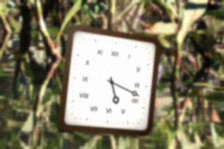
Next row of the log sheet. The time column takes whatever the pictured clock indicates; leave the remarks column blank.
5:18
